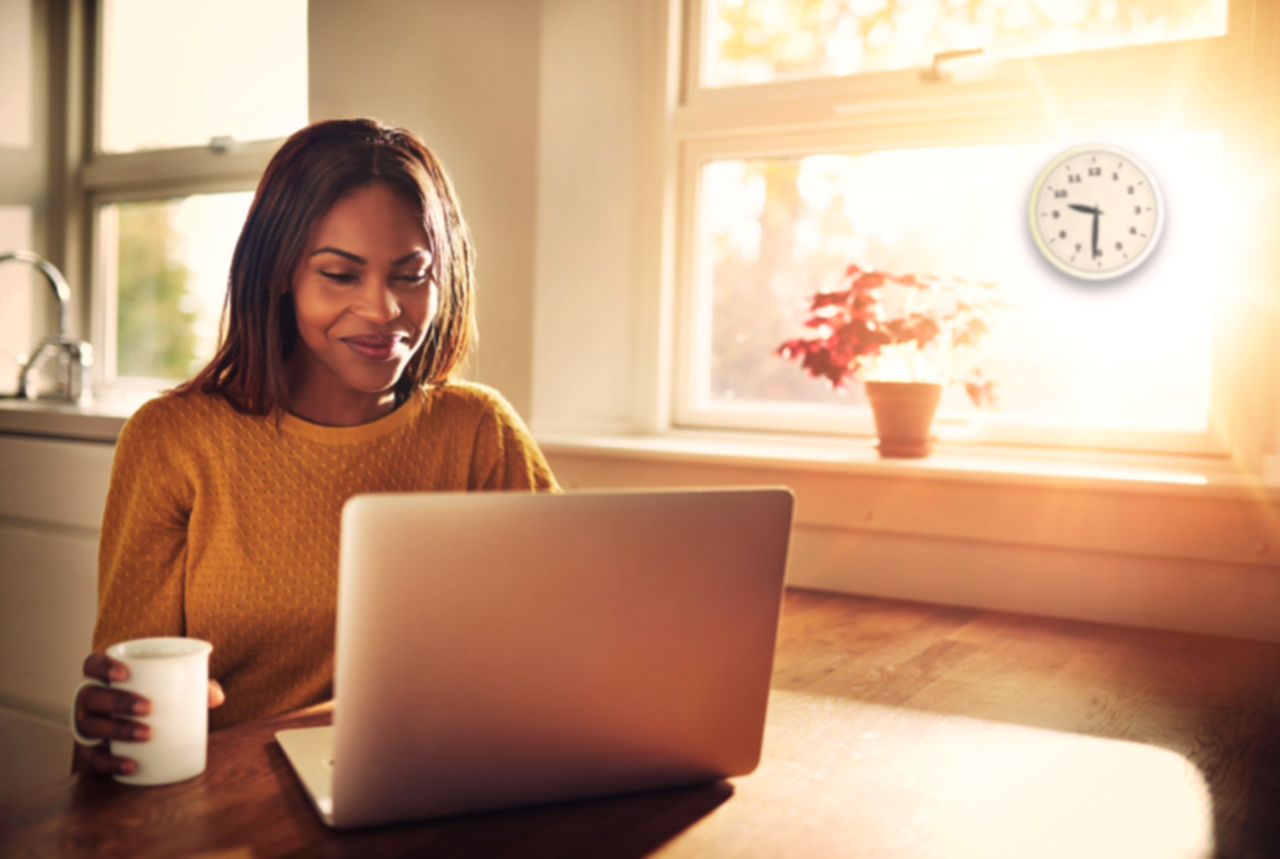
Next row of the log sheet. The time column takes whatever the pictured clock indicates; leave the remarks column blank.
9:31
